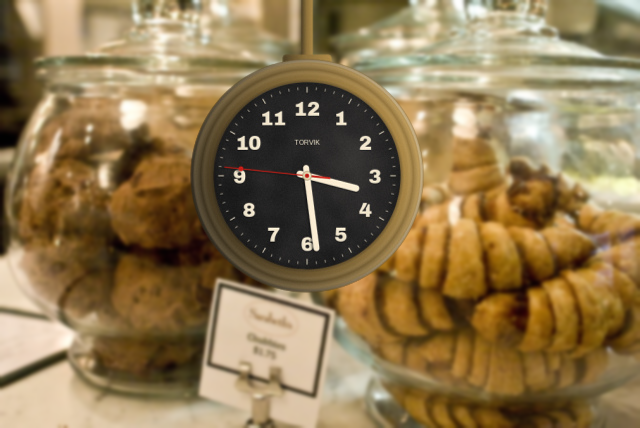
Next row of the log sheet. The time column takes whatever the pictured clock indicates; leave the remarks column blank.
3:28:46
